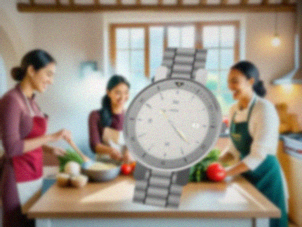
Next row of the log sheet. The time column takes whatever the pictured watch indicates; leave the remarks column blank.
10:22
